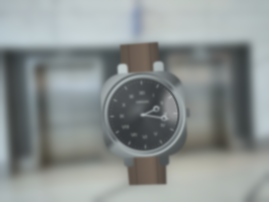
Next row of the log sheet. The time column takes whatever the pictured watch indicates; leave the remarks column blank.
2:17
